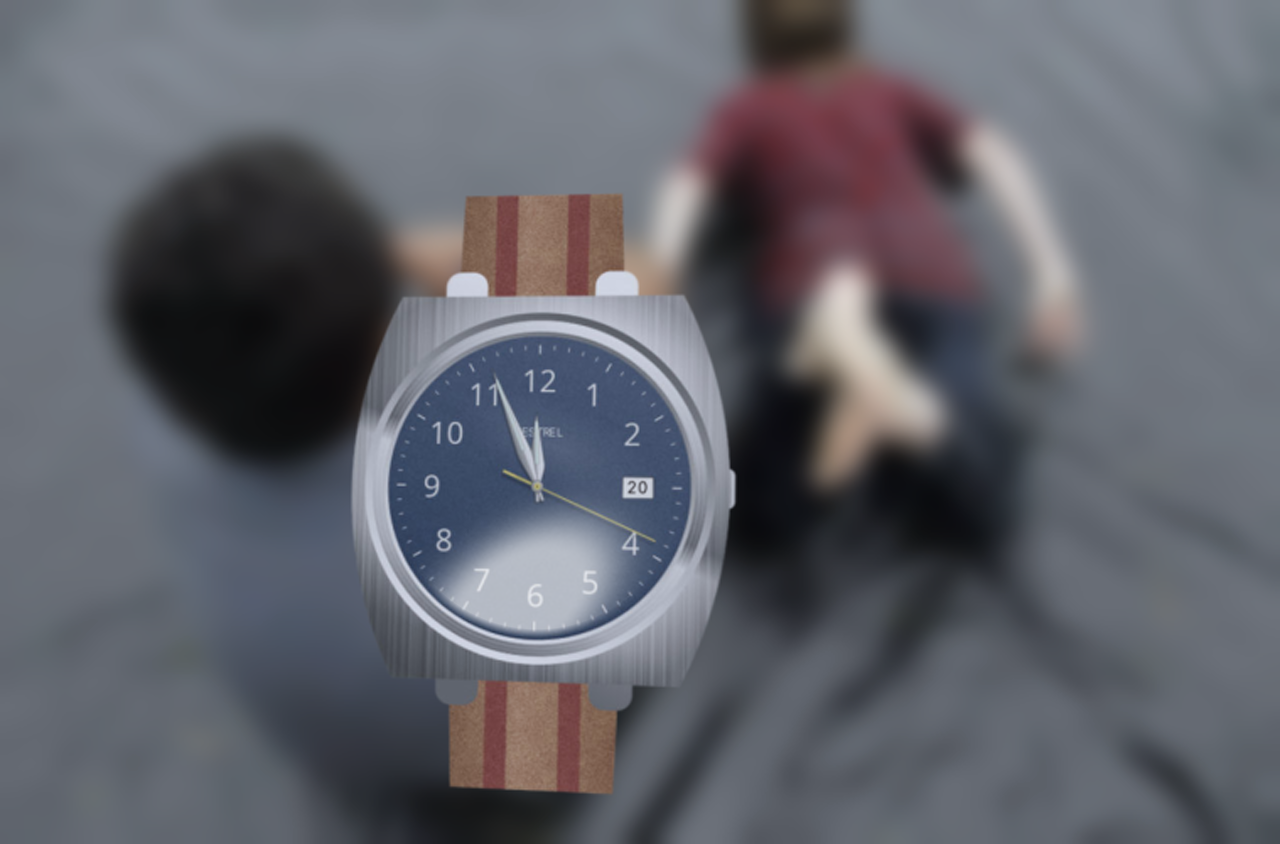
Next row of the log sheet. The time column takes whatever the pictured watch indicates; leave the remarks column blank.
11:56:19
